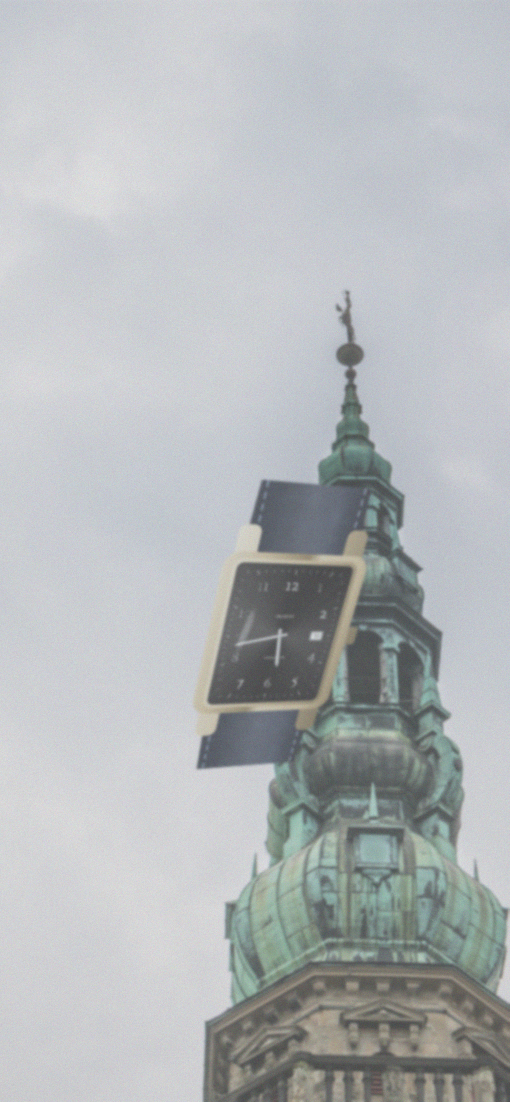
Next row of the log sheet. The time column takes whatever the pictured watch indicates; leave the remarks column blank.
5:43
